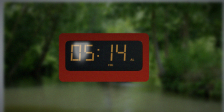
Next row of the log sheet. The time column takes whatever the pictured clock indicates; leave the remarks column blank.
5:14
